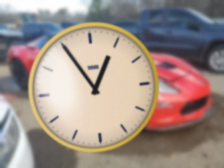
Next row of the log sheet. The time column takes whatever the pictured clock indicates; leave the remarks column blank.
12:55
